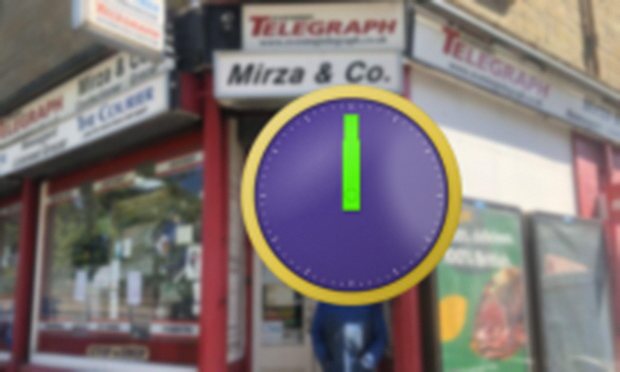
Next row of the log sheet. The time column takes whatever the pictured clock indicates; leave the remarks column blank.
12:00
